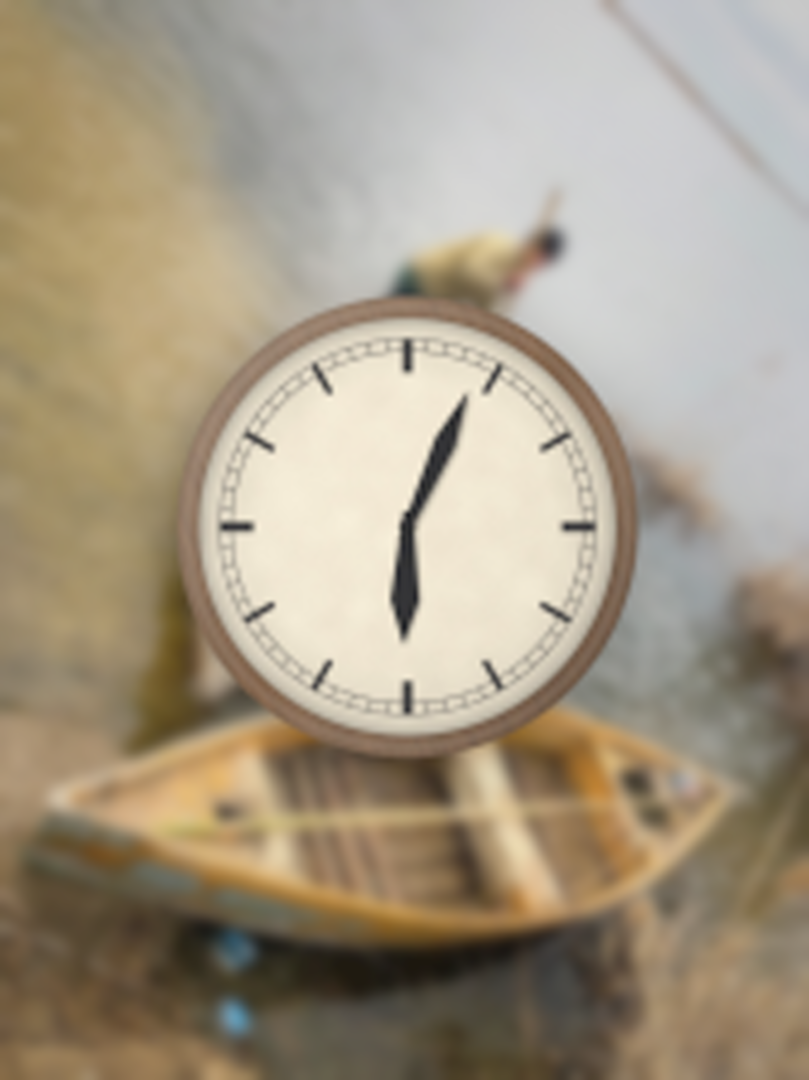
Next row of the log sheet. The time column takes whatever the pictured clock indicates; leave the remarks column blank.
6:04
